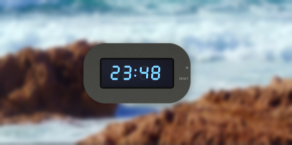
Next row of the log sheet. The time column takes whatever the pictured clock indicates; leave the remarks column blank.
23:48
